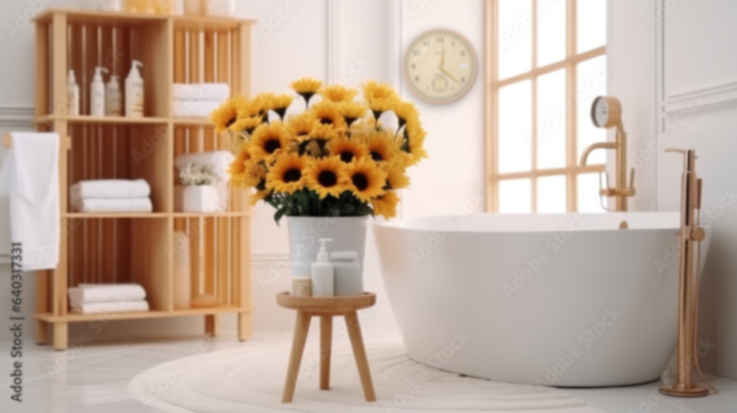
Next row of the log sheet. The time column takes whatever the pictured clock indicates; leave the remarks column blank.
12:22
